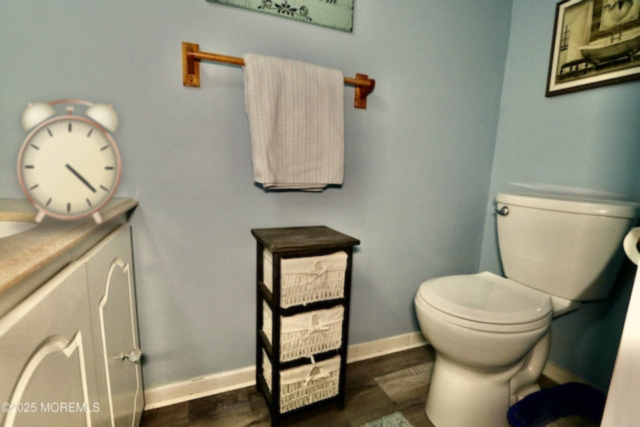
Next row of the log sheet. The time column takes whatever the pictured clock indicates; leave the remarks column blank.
4:22
